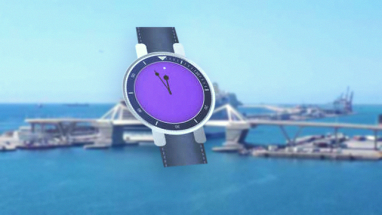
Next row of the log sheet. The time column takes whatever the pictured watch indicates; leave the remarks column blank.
11:56
